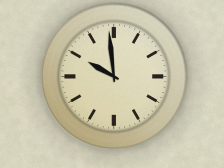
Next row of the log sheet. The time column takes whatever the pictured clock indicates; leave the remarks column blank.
9:59
